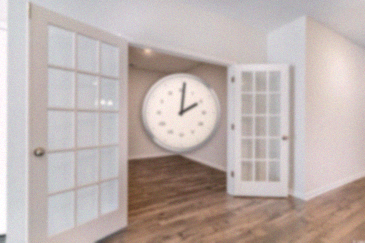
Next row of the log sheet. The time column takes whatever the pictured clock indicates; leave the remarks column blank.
2:01
